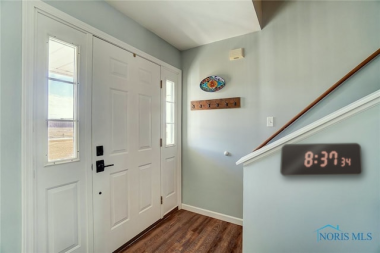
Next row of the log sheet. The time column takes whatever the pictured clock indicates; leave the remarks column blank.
8:37:34
